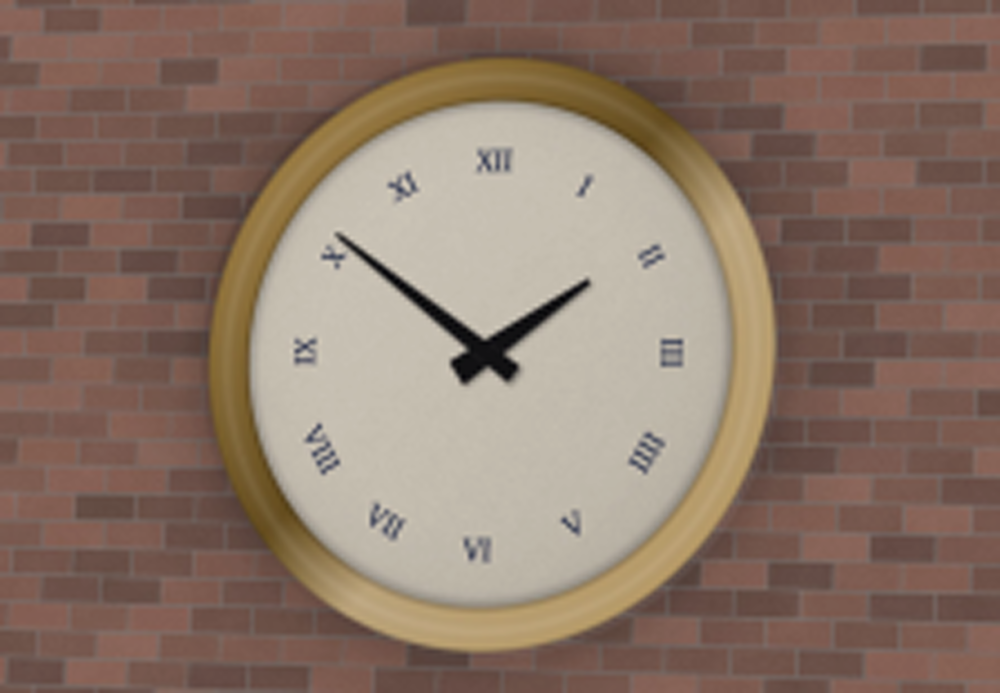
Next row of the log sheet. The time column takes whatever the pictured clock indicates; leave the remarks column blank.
1:51
